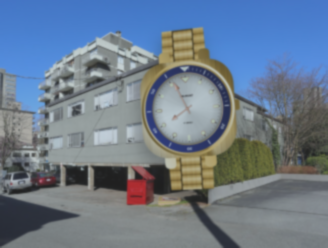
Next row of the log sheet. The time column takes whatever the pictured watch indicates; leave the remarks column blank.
7:56
